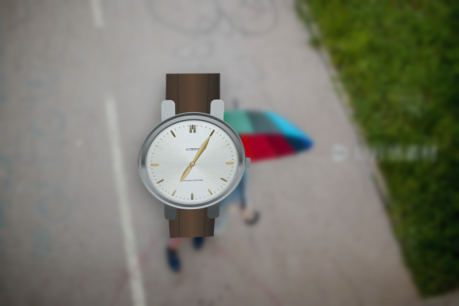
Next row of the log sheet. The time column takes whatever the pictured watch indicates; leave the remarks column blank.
7:05
